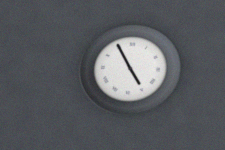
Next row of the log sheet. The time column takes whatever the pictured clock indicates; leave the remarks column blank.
4:55
